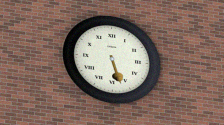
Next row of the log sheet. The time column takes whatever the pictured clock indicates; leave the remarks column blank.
5:27
